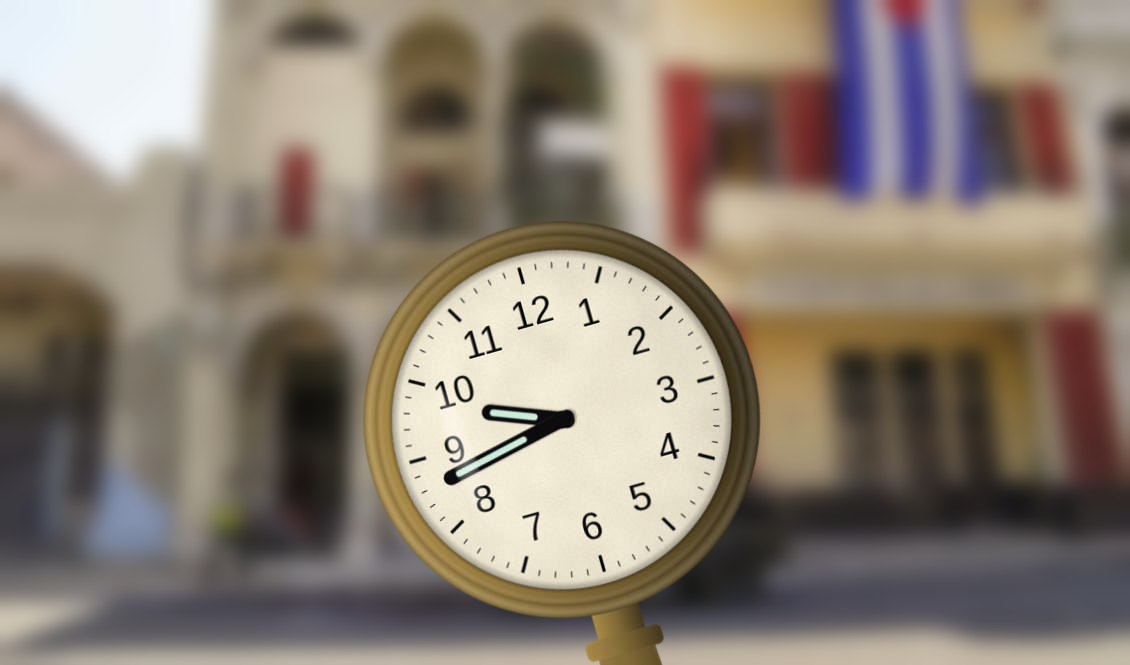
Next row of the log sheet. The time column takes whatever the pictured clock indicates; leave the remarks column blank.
9:43
